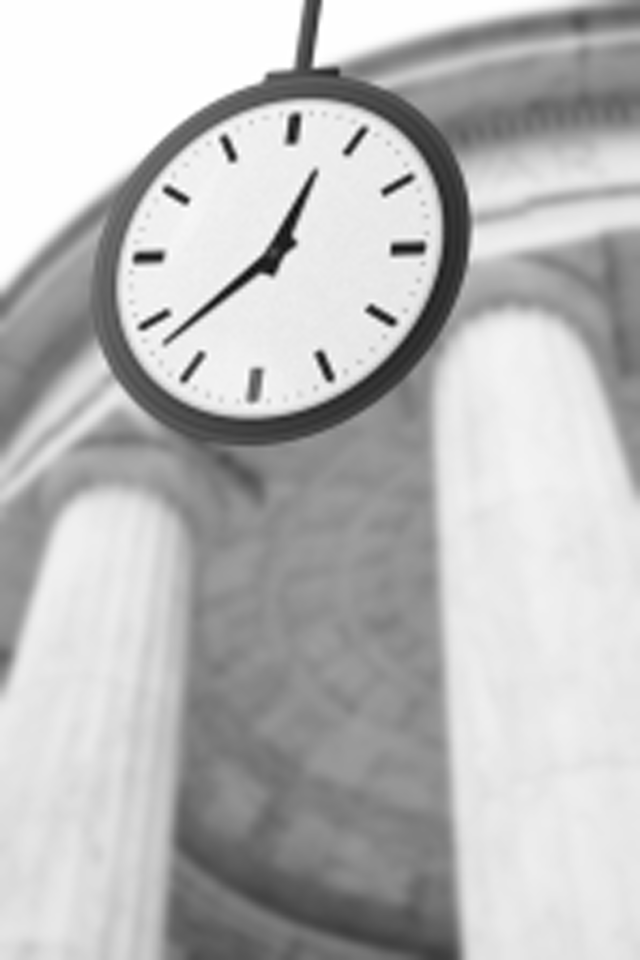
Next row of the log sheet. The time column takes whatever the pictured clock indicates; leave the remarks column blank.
12:38
